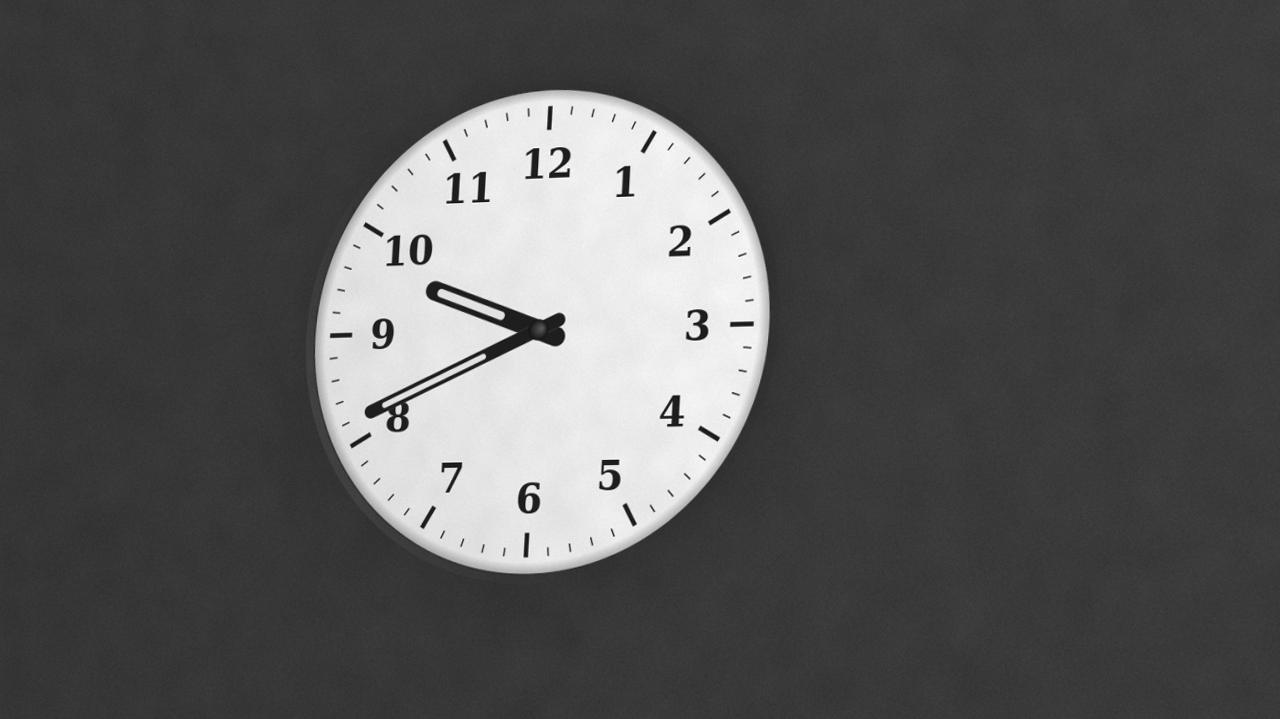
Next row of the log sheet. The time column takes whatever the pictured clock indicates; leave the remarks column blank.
9:41
